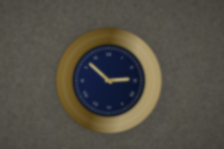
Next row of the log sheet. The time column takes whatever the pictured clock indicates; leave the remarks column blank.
2:52
